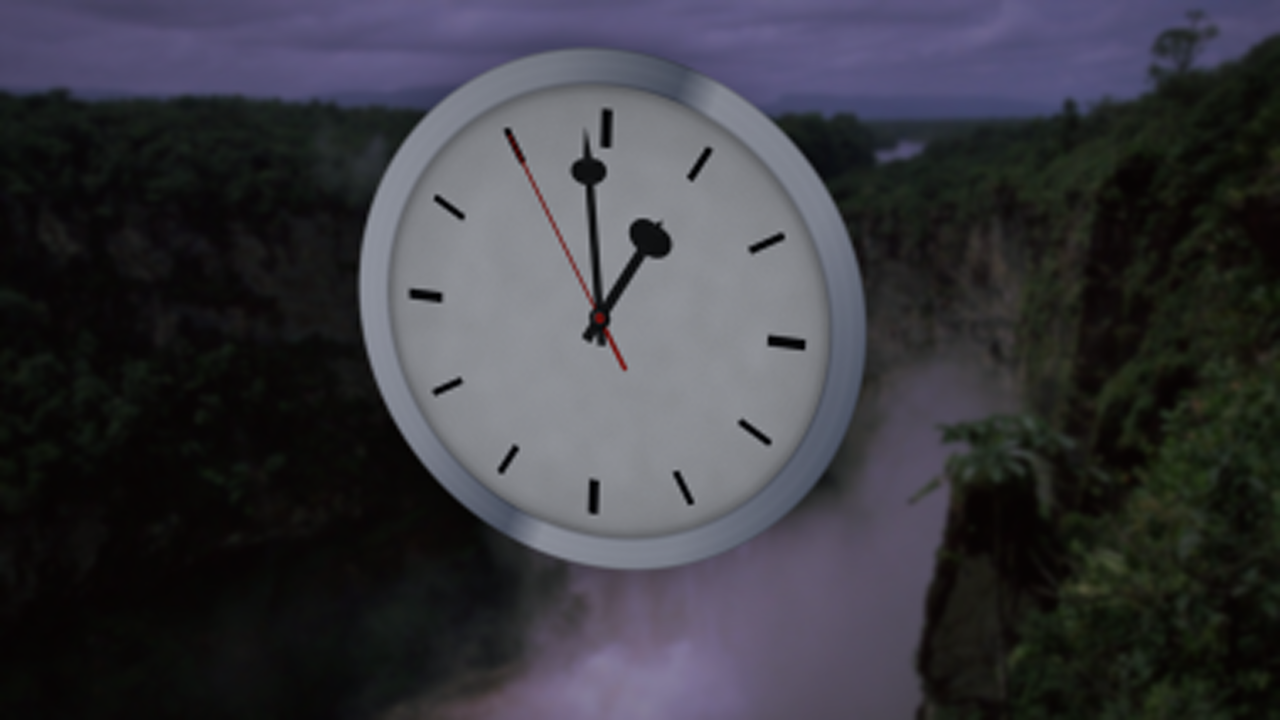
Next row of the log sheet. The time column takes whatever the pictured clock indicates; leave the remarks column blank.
12:58:55
